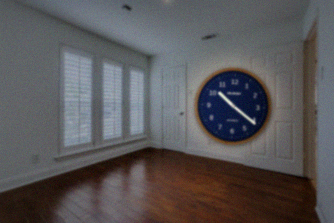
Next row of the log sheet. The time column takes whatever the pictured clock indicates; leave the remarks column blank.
10:21
